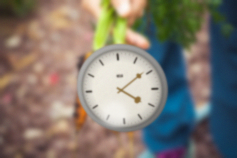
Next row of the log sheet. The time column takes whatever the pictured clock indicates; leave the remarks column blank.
4:09
